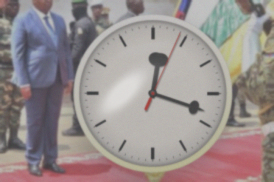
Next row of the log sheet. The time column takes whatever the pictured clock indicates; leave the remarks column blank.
12:18:04
